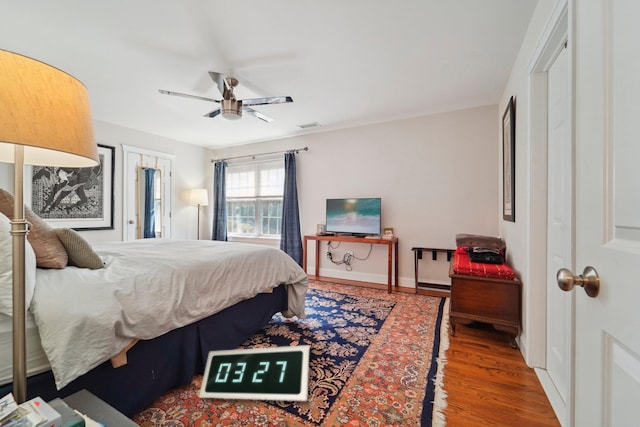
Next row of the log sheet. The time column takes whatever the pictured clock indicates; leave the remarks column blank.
3:27
